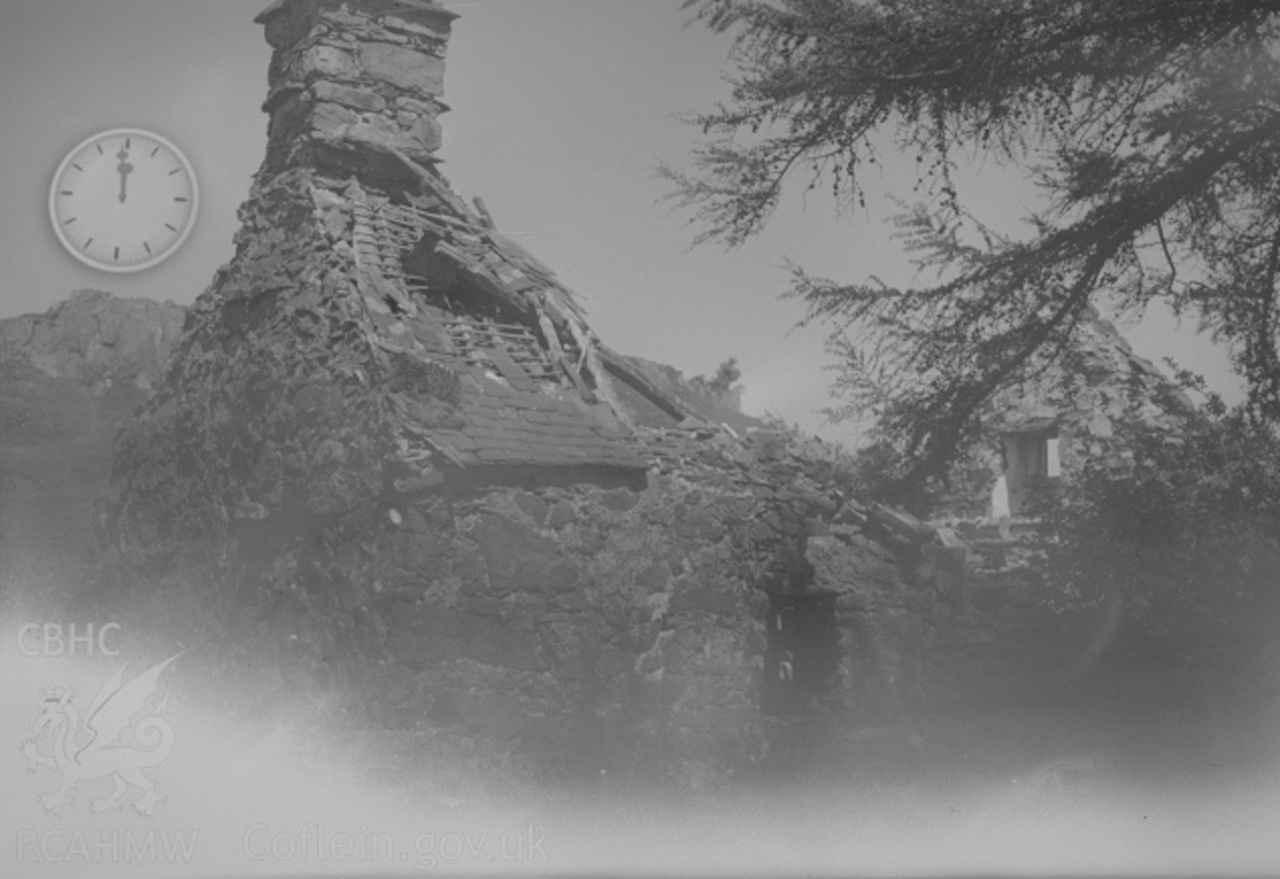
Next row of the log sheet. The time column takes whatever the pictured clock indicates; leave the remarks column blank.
11:59
